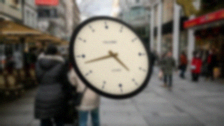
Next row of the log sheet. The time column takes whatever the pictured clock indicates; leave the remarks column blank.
4:43
